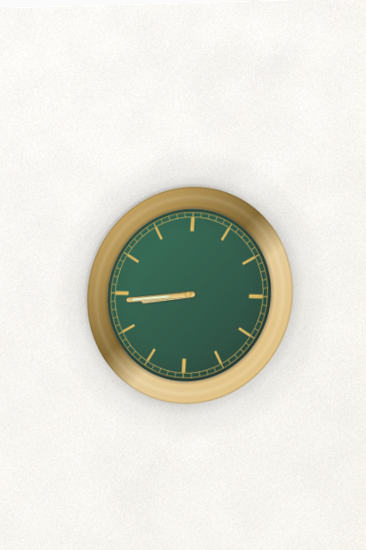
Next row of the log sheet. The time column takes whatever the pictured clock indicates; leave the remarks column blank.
8:44
